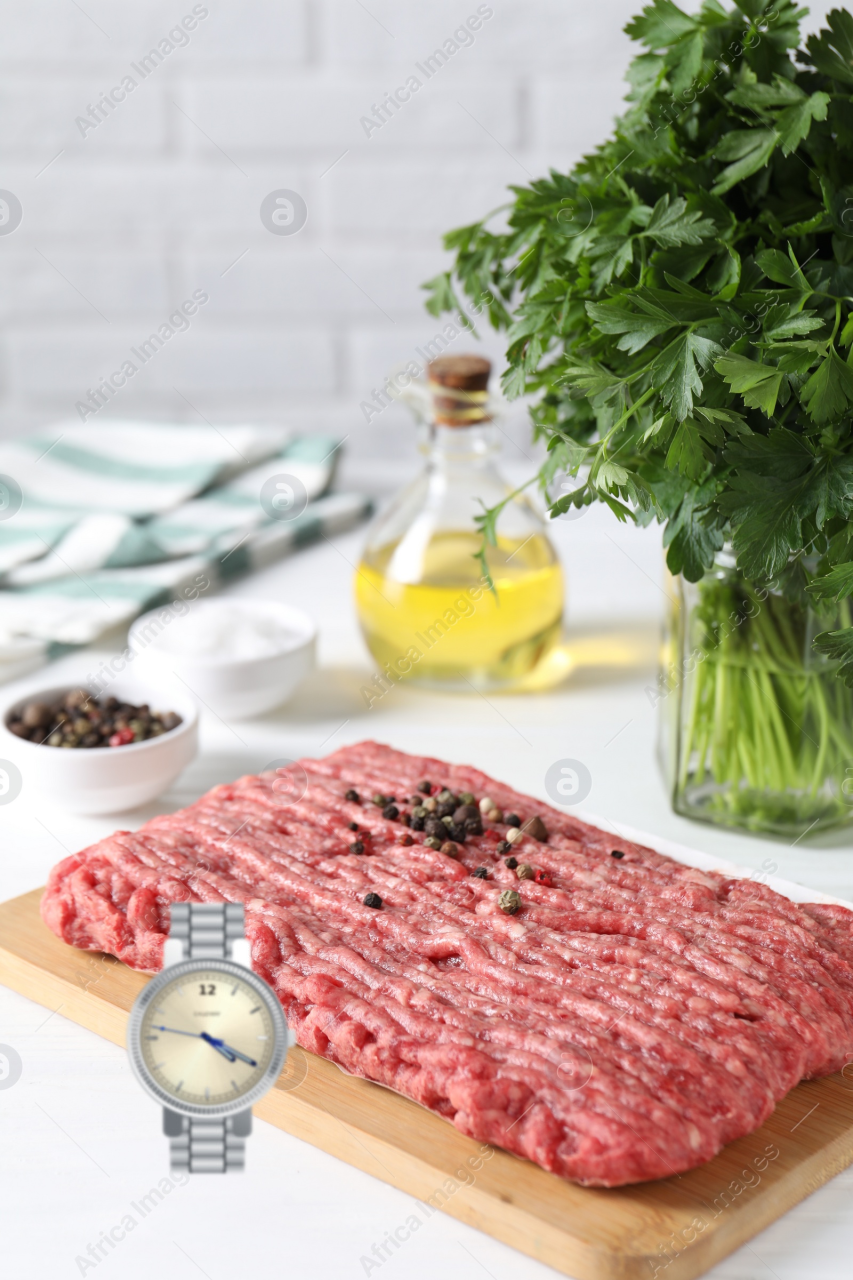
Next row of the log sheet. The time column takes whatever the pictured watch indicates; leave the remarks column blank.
4:19:47
